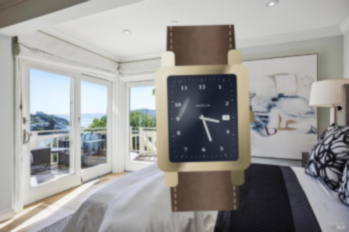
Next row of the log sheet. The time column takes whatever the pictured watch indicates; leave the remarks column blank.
3:27
